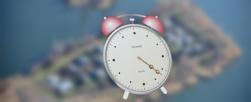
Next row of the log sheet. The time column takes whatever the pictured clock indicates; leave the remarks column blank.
4:22
